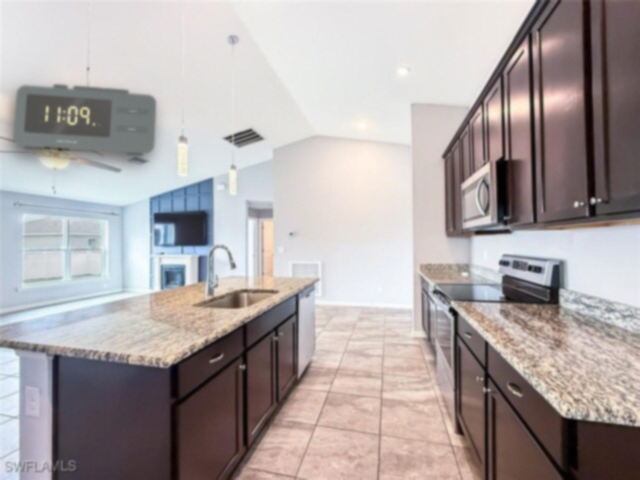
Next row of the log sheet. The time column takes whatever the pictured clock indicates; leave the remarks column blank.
11:09
